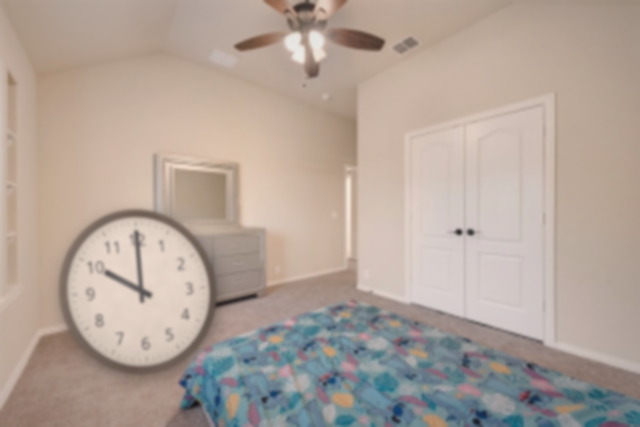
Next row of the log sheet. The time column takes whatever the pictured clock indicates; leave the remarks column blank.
10:00
